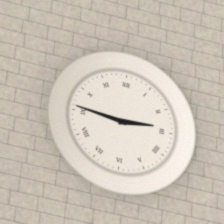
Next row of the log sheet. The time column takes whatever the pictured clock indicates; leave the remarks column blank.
2:46
